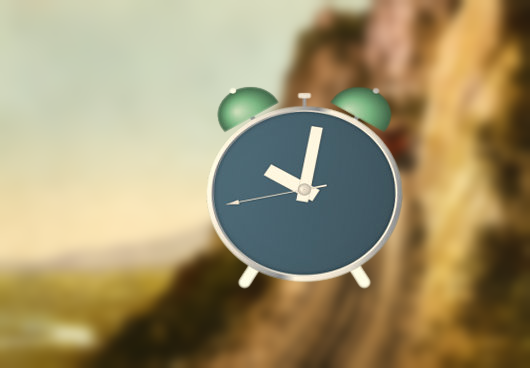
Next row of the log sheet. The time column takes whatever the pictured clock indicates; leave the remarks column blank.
10:01:43
